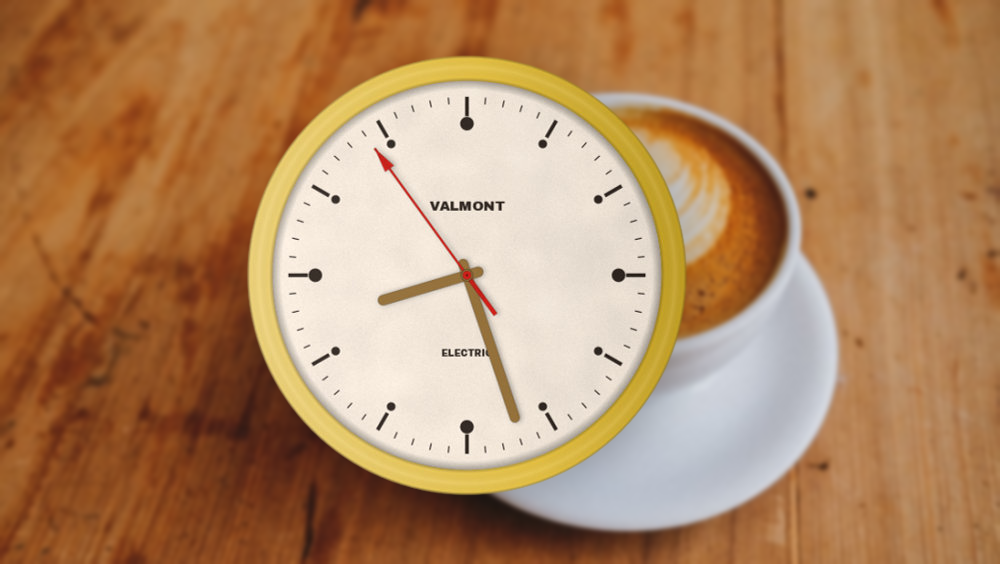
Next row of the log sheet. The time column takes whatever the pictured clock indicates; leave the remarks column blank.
8:26:54
